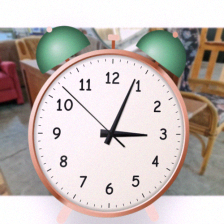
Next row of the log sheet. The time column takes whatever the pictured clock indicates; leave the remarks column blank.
3:03:52
